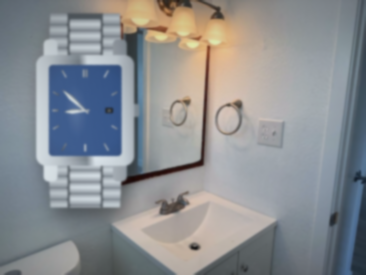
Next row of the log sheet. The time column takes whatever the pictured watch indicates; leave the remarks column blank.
8:52
